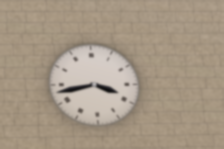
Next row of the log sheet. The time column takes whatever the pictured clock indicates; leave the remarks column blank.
3:43
